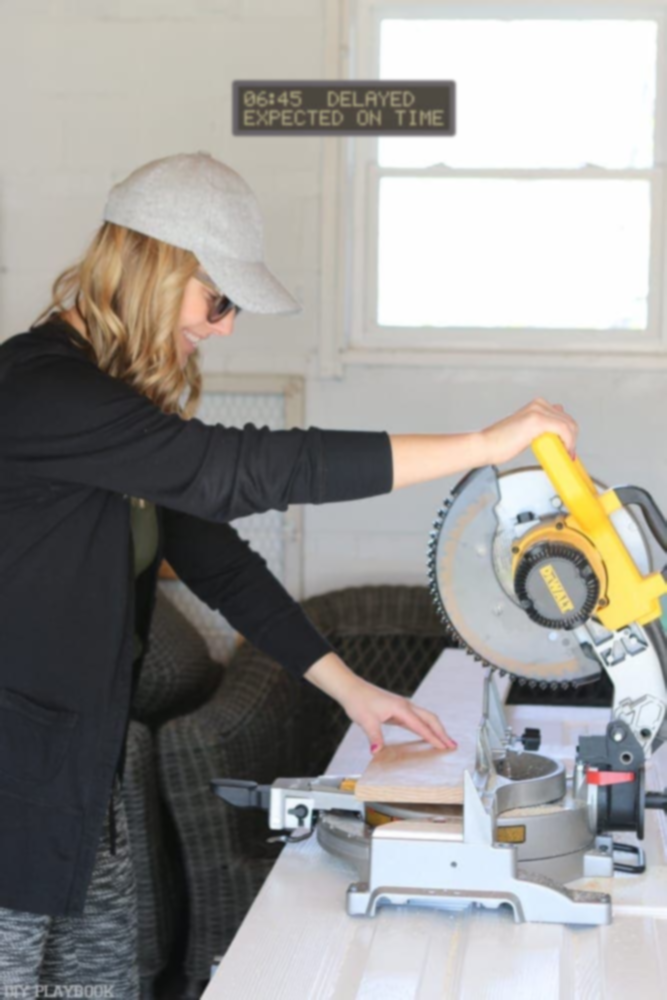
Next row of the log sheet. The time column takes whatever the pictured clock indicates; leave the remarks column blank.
6:45
